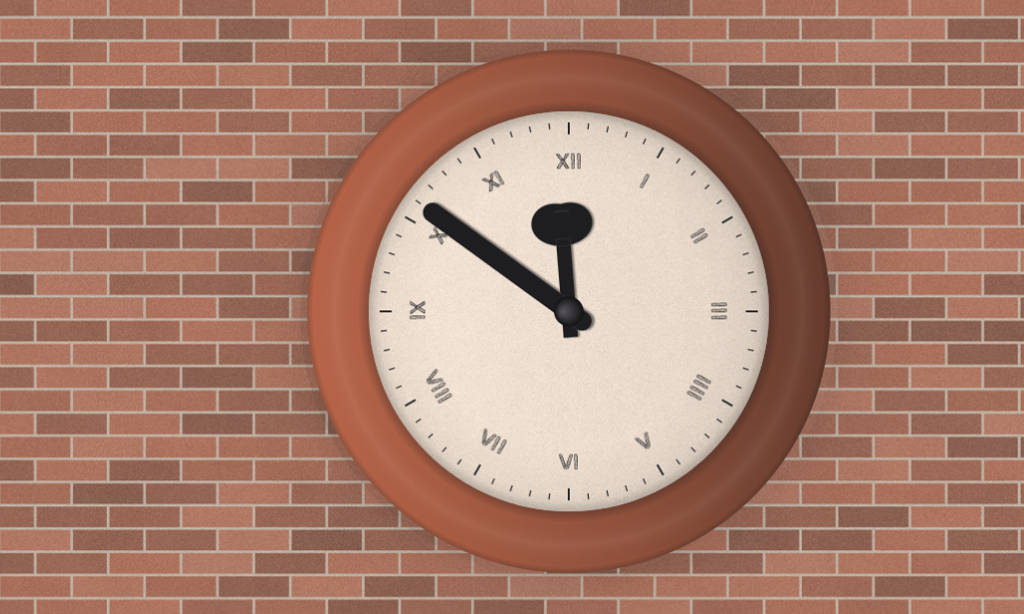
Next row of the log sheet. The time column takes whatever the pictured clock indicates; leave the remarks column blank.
11:51
